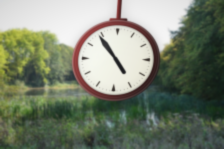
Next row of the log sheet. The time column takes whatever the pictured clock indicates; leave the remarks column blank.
4:54
